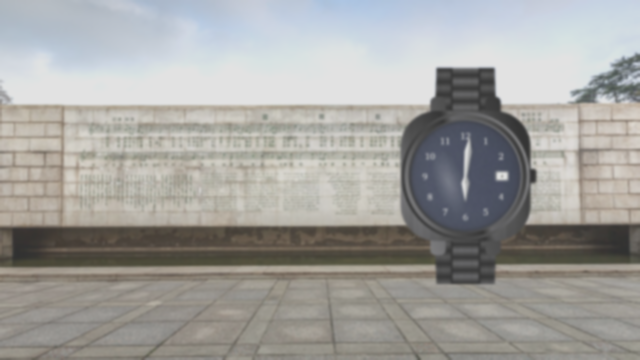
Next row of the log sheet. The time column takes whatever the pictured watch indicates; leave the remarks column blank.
6:01
